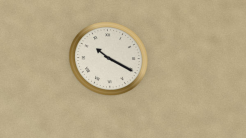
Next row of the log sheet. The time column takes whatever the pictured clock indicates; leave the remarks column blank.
10:20
